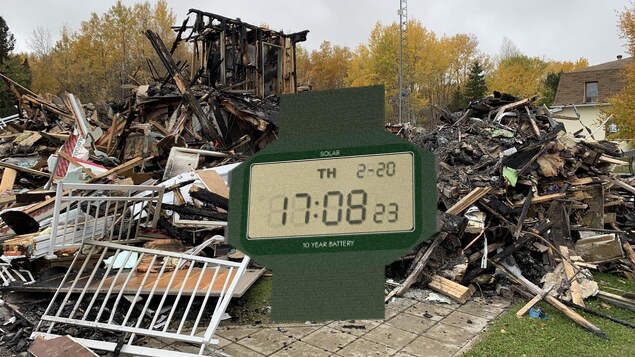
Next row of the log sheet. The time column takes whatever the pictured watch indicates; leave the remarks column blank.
17:08:23
